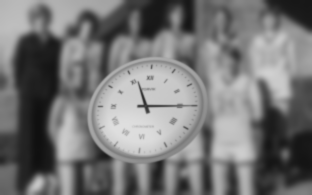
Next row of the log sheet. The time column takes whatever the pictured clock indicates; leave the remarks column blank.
11:15
